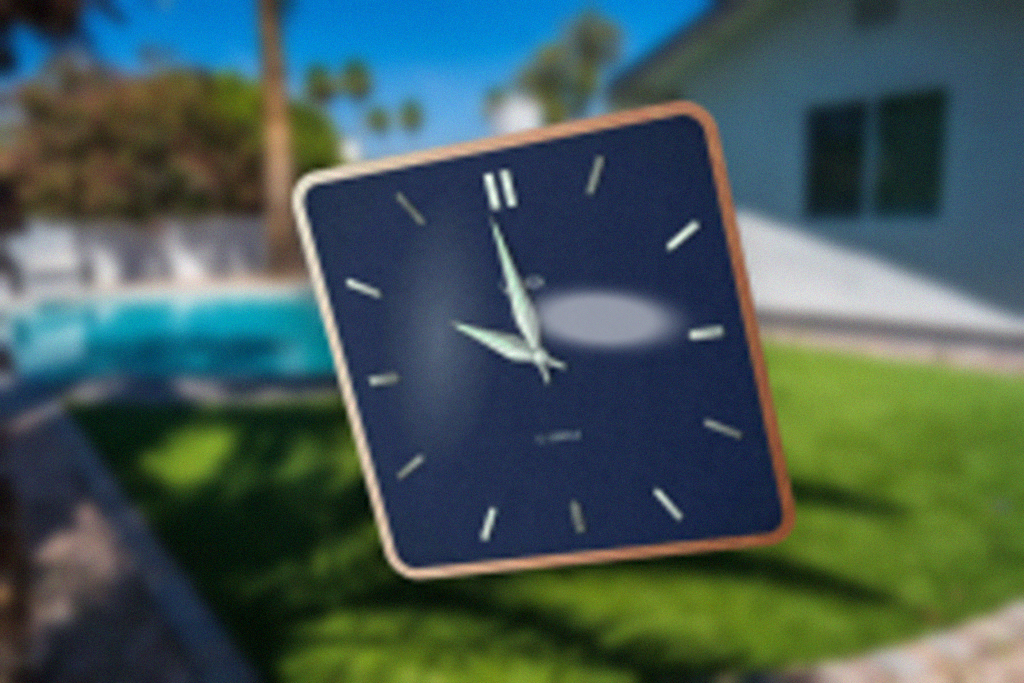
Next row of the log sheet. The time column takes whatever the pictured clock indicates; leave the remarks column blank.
9:59
